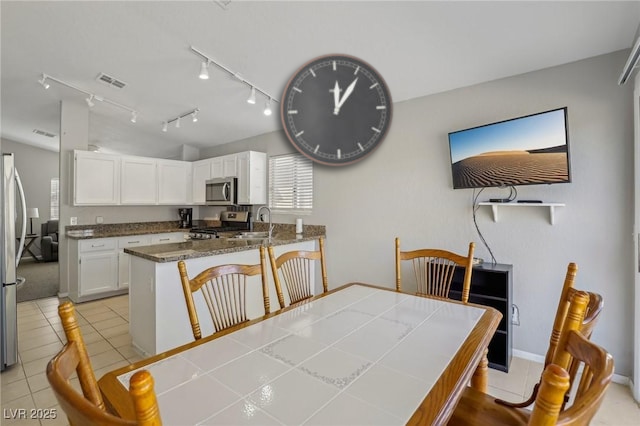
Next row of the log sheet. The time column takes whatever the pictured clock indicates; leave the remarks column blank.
12:06
